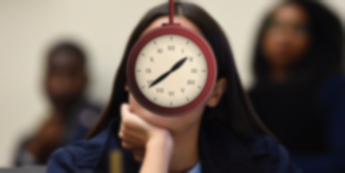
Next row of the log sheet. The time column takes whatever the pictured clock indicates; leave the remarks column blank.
1:39
